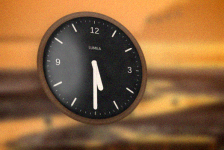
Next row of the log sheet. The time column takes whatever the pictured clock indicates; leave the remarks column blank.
5:30
